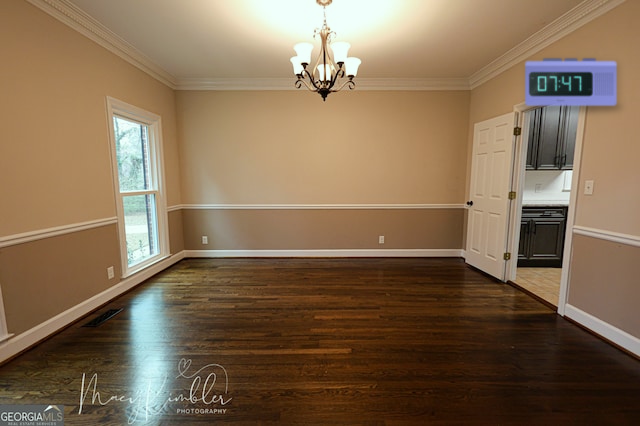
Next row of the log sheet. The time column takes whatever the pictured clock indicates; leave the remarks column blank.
7:47
